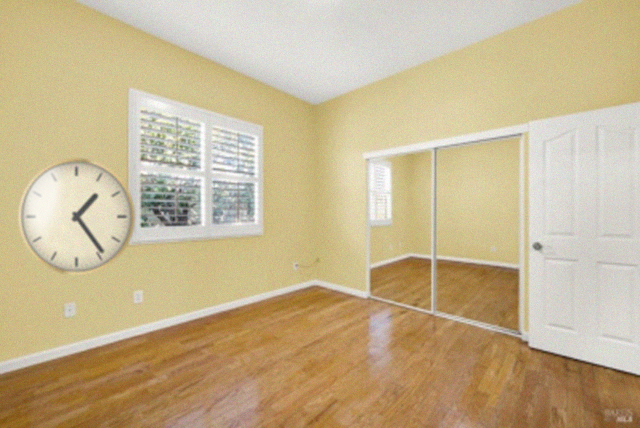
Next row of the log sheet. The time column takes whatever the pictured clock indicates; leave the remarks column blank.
1:24
